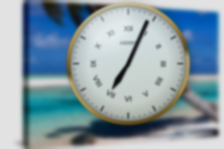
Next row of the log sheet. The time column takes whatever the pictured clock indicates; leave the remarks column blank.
7:04
